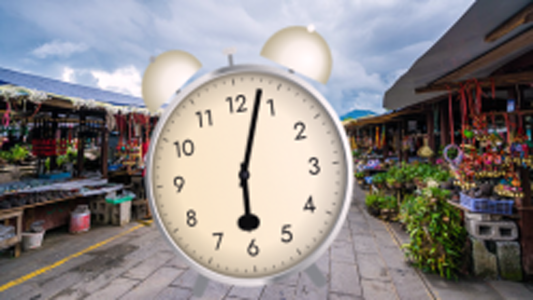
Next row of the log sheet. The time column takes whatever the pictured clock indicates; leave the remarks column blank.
6:03
